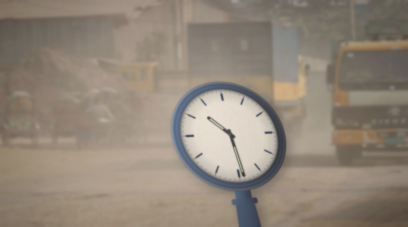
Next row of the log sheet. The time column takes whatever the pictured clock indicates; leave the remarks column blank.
10:29
